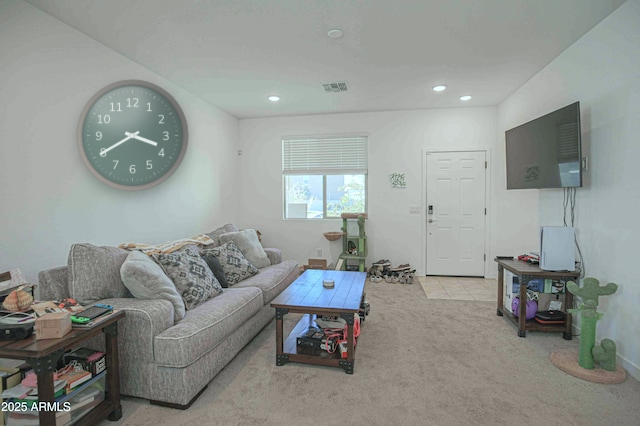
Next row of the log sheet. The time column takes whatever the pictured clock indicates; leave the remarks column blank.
3:40
